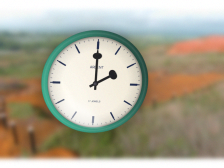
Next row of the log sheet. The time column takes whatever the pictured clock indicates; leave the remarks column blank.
2:00
